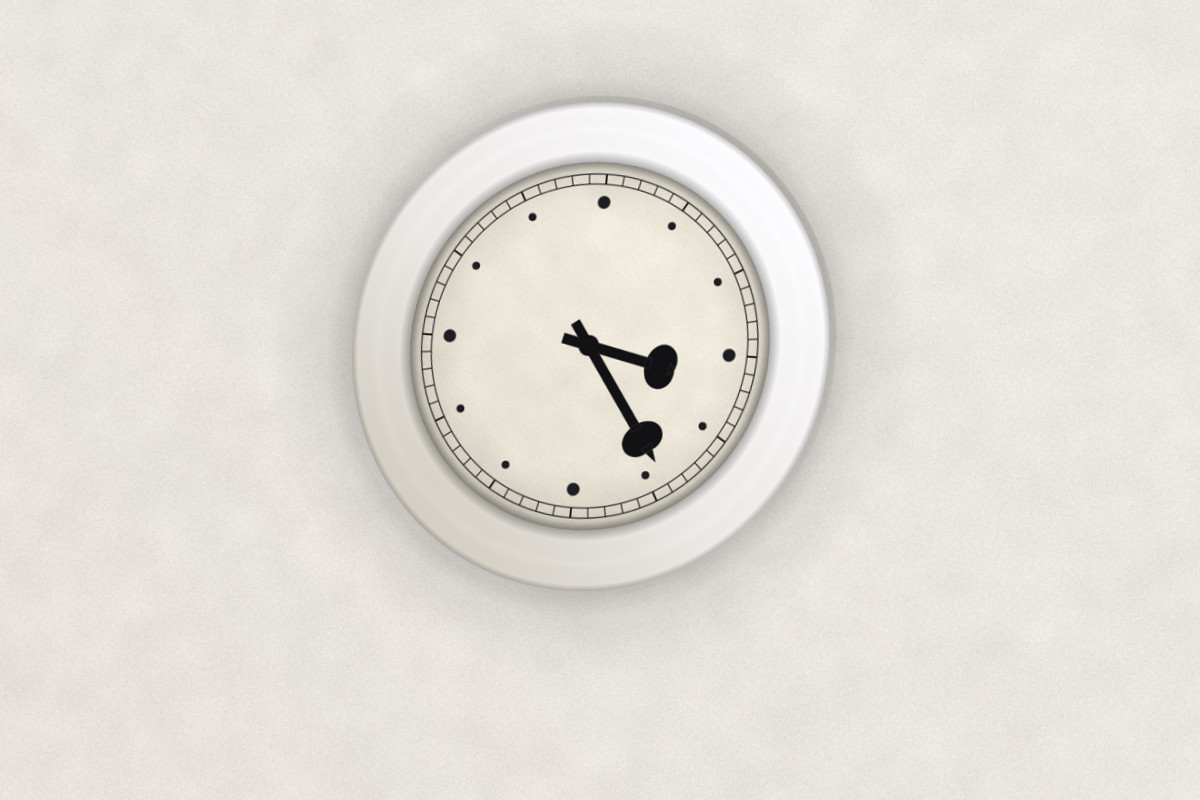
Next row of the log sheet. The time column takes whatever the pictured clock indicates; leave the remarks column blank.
3:24
